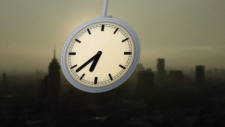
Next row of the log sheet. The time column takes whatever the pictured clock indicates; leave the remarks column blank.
6:38
